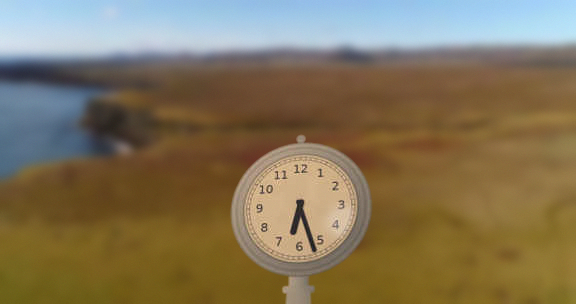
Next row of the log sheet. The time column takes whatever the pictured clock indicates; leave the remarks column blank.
6:27
